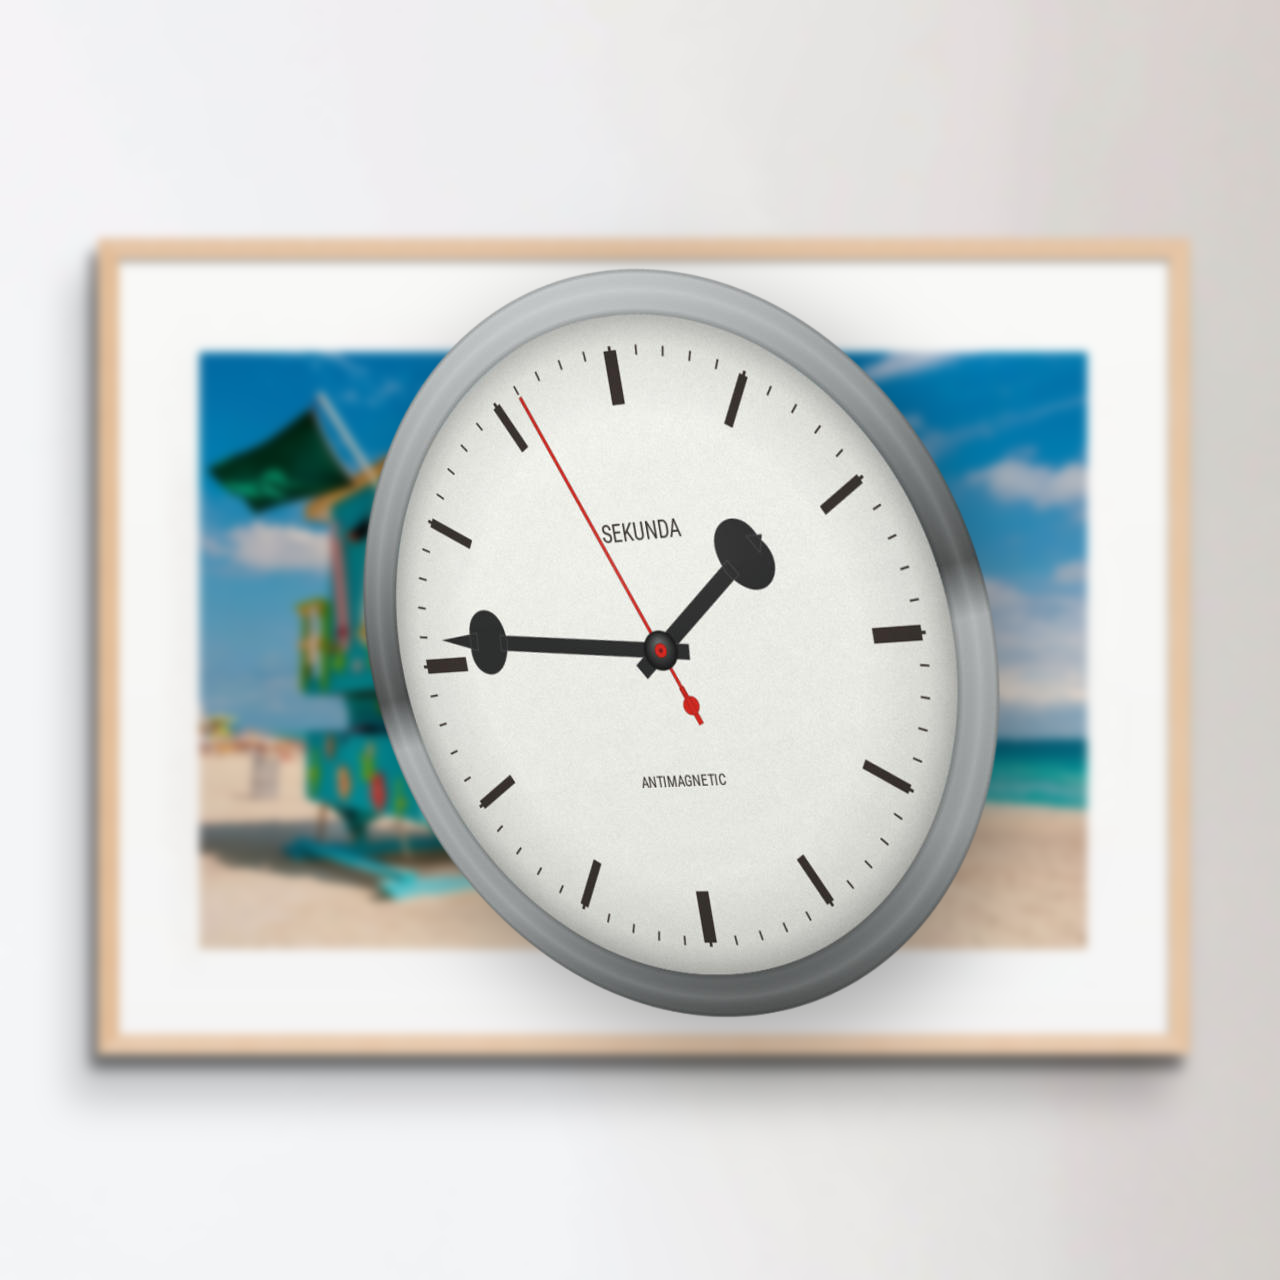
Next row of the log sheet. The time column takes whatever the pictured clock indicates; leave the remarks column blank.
1:45:56
